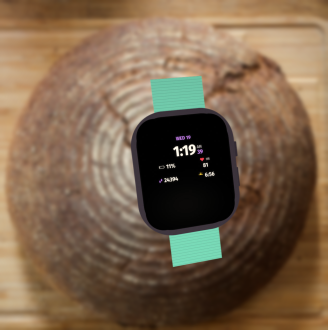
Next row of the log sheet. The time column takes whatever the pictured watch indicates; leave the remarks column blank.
1:19
